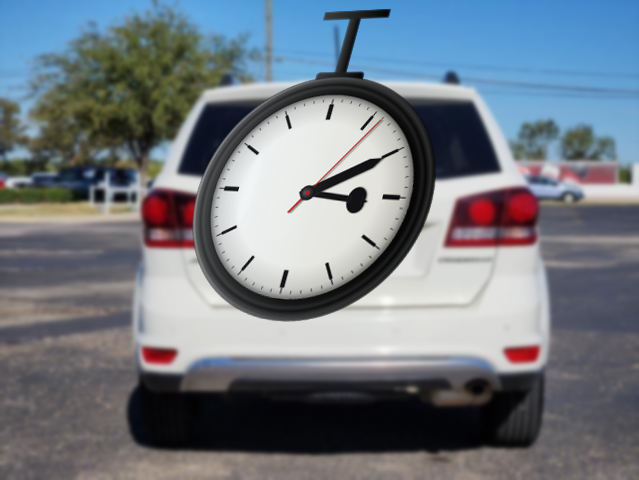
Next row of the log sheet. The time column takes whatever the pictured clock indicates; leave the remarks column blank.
3:10:06
